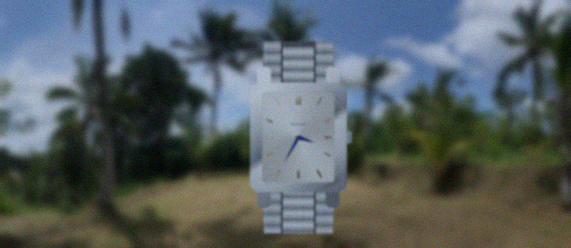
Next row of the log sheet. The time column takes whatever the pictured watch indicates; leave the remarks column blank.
3:35
